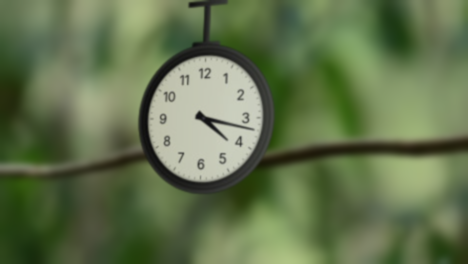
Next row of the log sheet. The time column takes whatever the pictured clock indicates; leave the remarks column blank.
4:17
